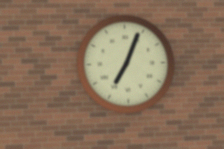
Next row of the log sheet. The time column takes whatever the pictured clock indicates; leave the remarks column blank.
7:04
